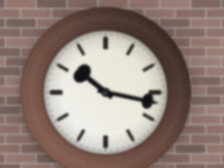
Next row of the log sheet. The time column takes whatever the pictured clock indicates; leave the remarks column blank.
10:17
